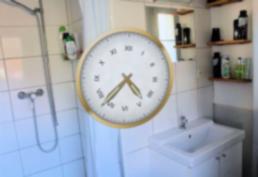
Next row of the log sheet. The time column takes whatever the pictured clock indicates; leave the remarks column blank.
4:37
